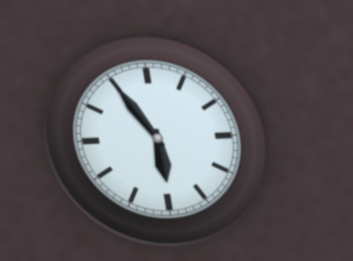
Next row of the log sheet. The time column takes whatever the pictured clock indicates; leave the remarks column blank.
5:55
